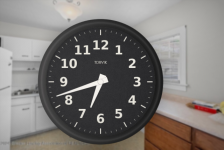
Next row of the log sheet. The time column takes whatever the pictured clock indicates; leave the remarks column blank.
6:42
